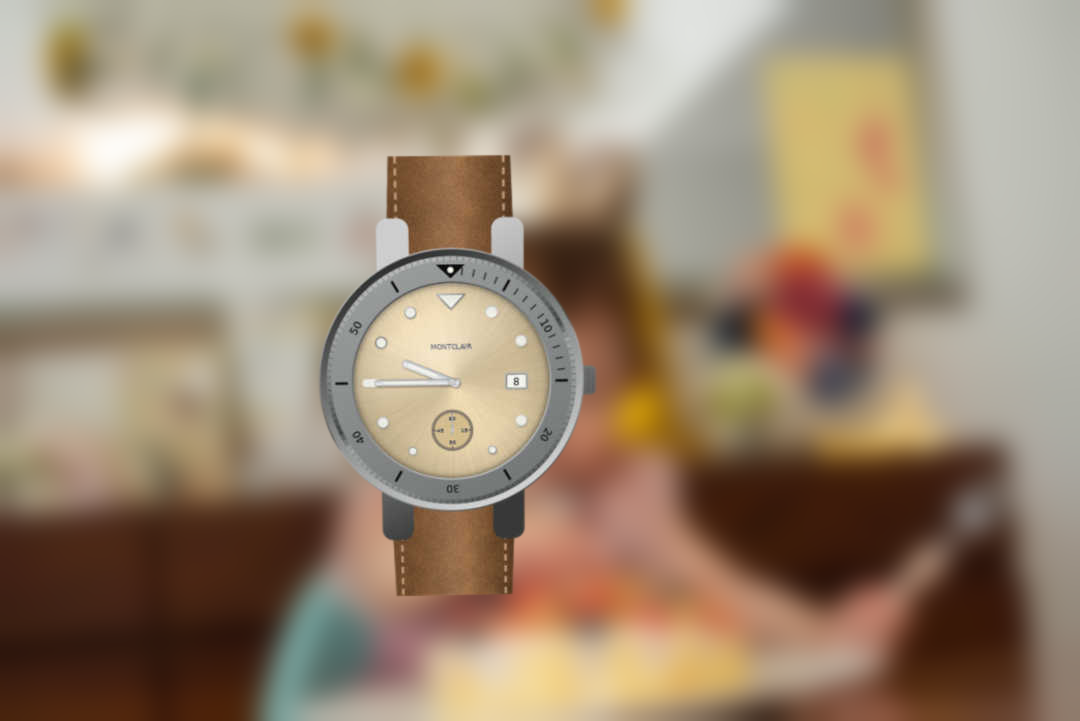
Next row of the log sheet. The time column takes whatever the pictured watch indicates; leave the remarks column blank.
9:45
